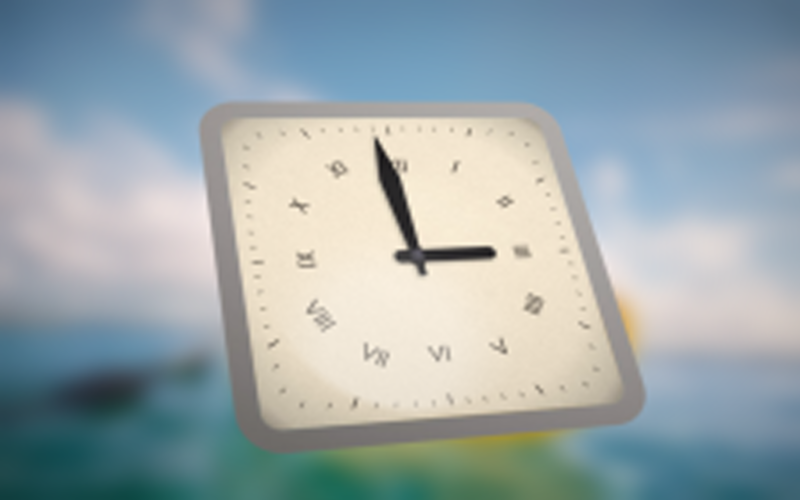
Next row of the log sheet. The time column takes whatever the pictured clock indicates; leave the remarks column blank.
2:59
